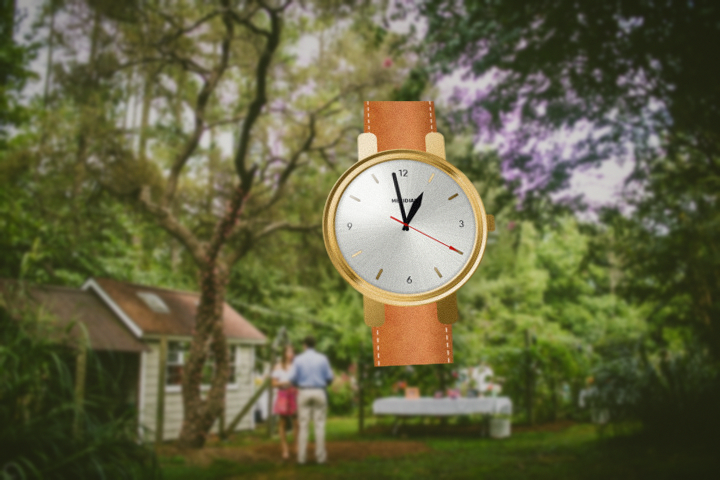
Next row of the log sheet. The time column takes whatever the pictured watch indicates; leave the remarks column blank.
12:58:20
